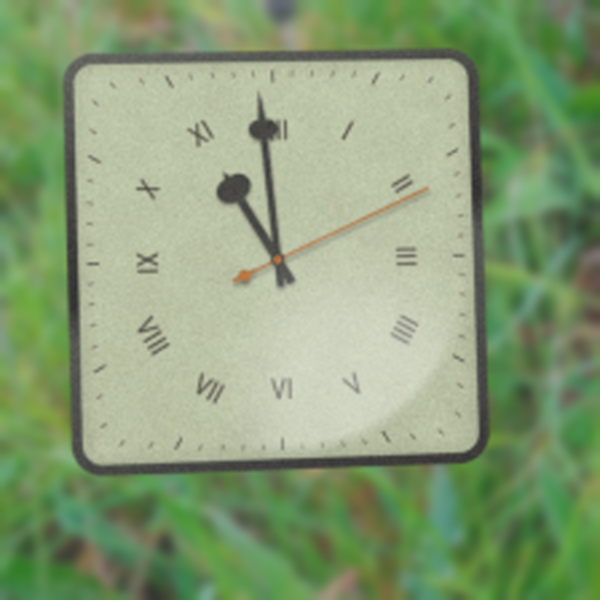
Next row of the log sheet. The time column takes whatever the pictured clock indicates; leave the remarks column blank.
10:59:11
